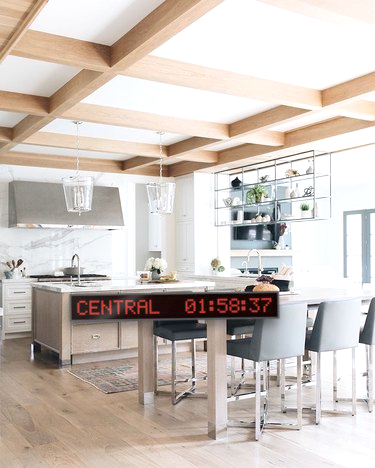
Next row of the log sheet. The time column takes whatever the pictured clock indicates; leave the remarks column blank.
1:58:37
